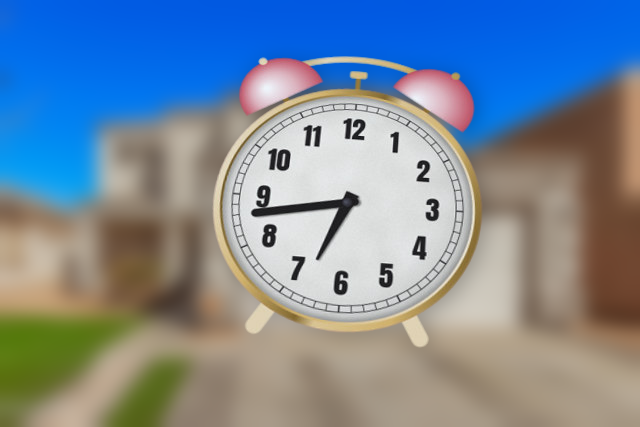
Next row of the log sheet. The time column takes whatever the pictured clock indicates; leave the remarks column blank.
6:43
